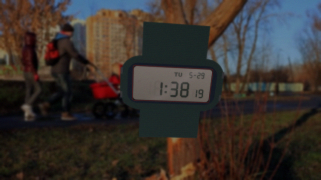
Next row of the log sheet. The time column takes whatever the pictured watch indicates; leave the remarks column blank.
1:38:19
